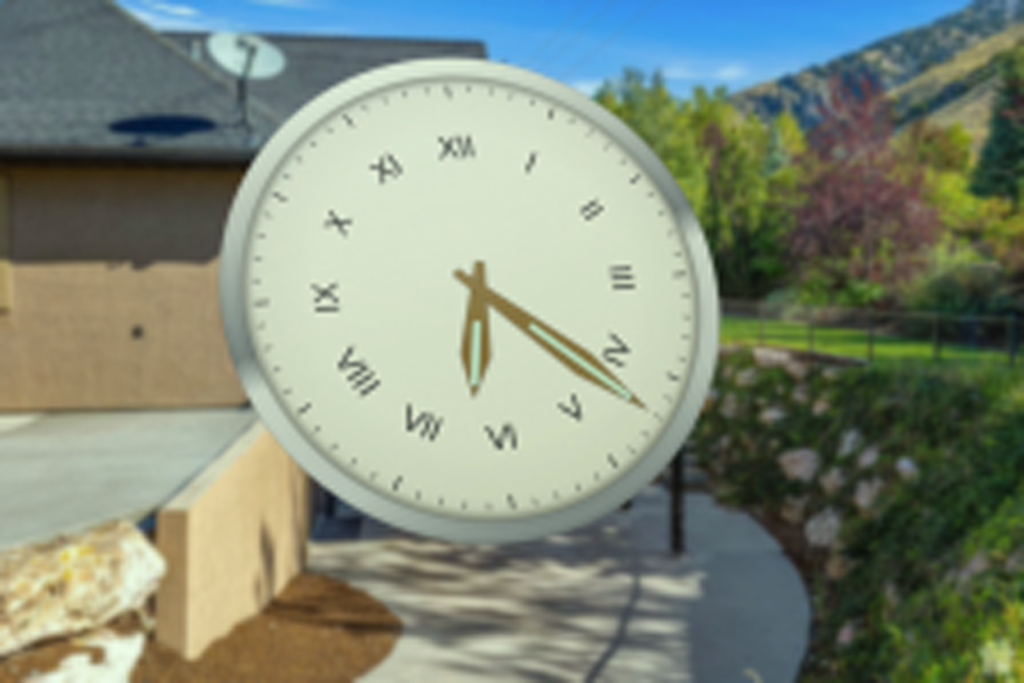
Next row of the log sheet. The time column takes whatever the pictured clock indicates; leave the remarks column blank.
6:22
